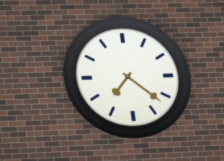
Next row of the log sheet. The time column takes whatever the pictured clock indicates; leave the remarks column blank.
7:22
